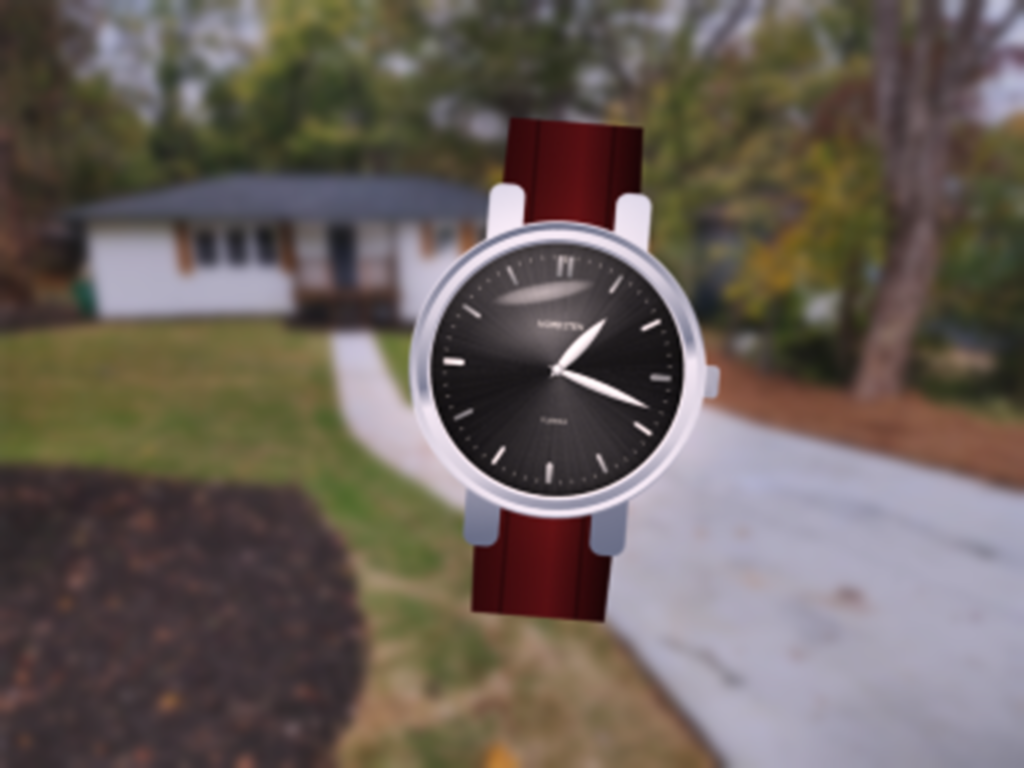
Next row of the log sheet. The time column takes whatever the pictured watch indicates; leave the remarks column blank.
1:18
